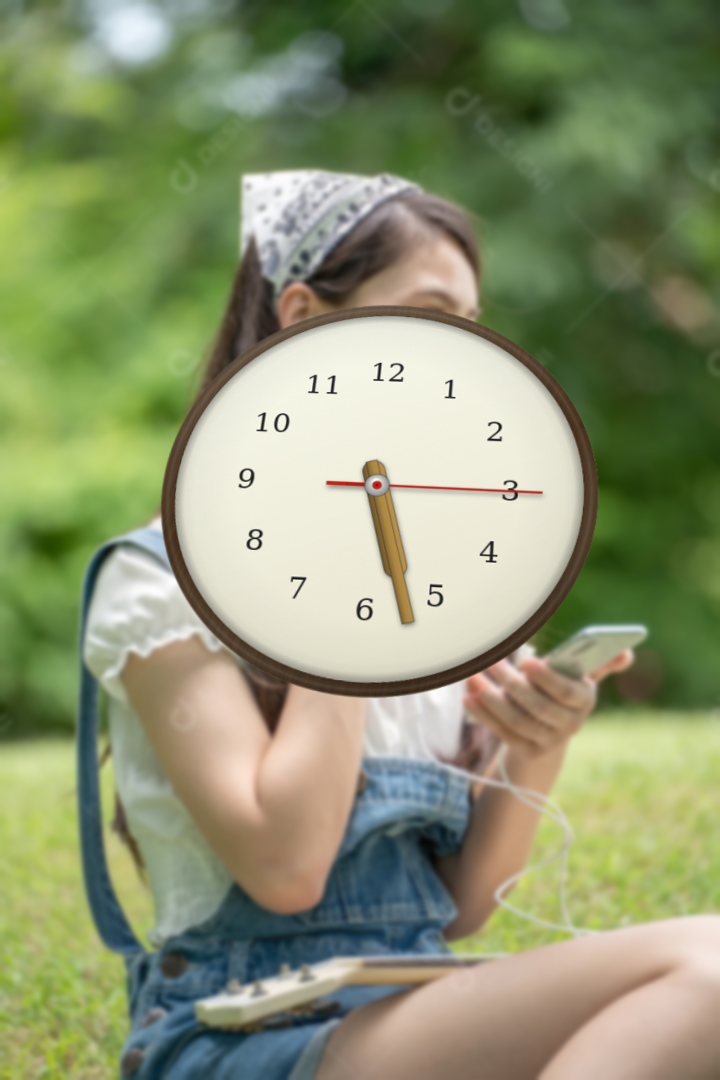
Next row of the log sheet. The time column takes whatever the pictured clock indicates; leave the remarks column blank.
5:27:15
